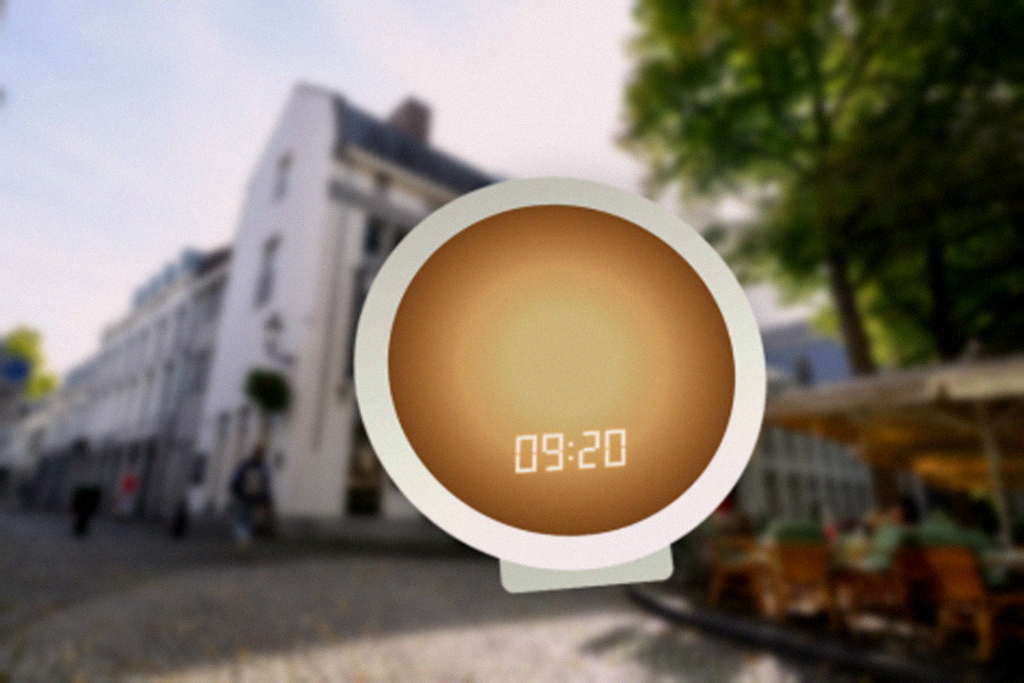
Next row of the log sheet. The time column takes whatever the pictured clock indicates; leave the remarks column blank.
9:20
